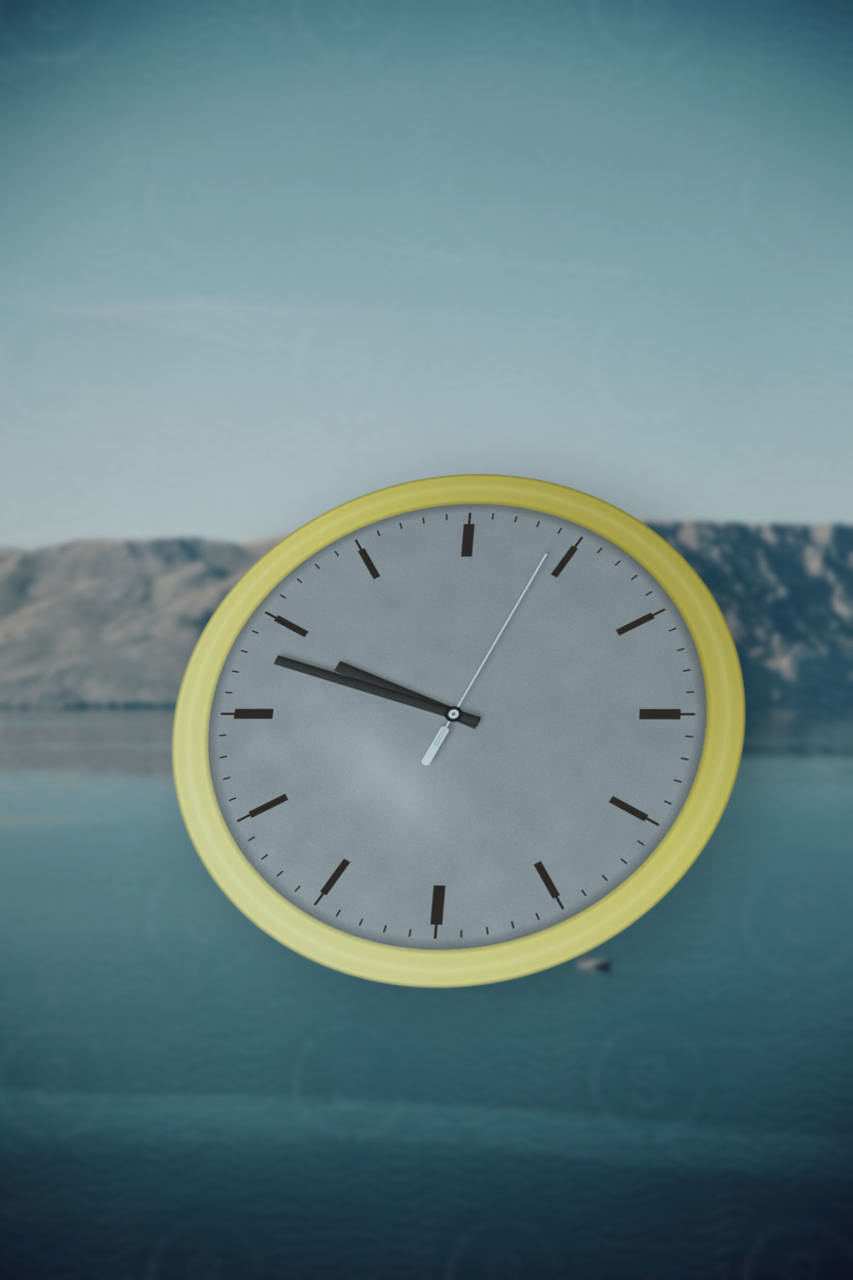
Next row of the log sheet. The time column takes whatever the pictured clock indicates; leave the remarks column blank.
9:48:04
